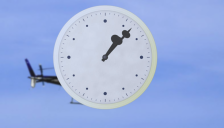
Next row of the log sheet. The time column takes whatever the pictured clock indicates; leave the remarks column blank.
1:07
